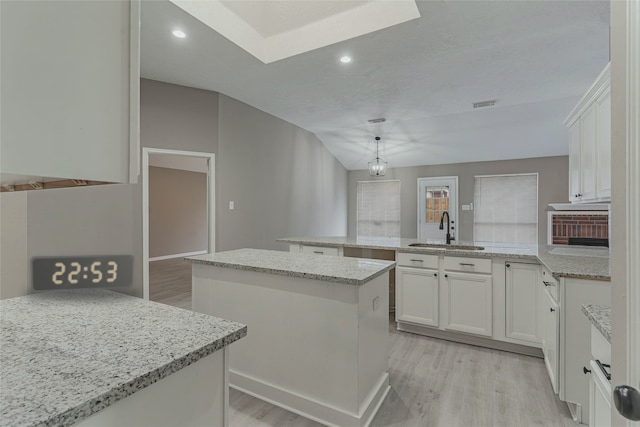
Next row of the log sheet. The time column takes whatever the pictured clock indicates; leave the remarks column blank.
22:53
